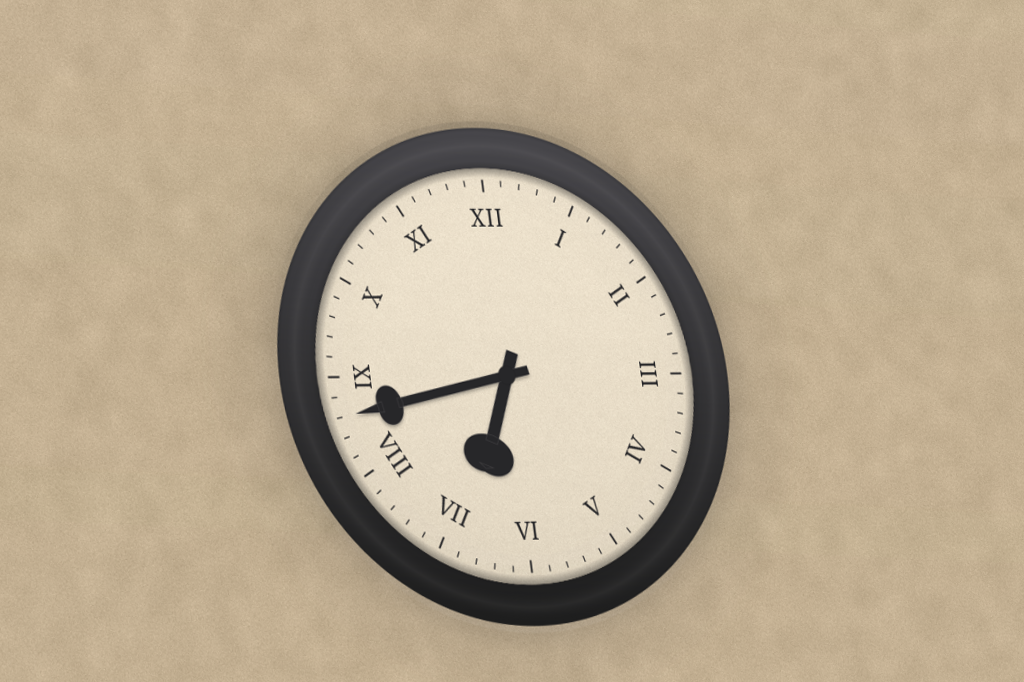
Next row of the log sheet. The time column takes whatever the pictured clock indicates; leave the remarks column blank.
6:43
